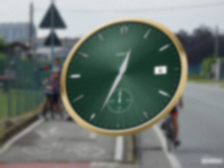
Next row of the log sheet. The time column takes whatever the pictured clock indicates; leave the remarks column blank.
12:34
